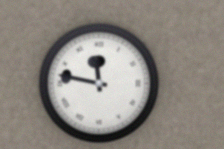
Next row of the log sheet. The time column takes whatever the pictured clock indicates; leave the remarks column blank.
11:47
